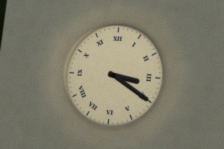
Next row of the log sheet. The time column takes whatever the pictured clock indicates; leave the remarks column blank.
3:20
